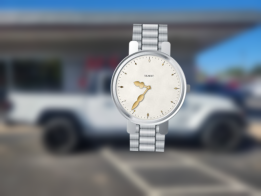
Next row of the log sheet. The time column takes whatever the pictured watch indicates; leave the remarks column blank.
9:36
